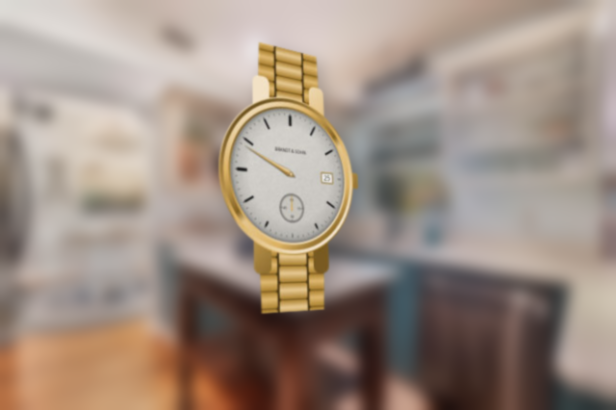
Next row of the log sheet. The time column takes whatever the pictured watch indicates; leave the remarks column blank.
9:49
